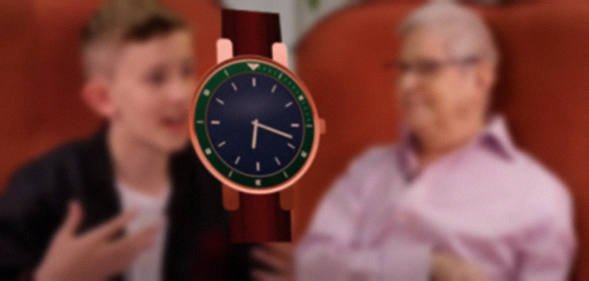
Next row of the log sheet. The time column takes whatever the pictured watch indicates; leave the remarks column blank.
6:18
